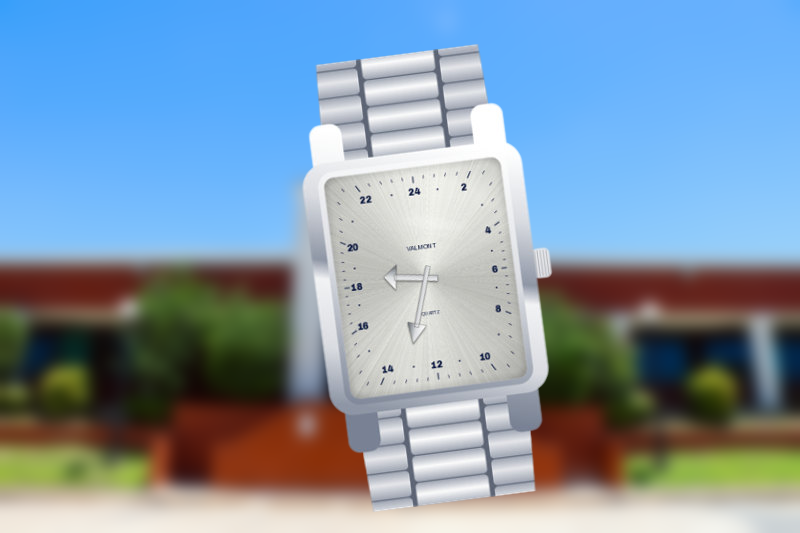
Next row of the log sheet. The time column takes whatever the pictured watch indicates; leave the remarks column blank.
18:33
